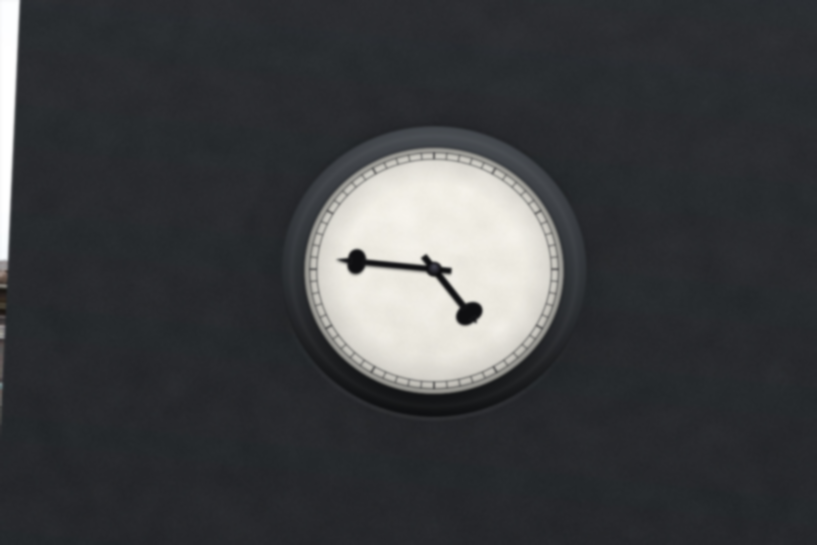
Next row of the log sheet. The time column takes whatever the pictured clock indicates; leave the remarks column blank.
4:46
